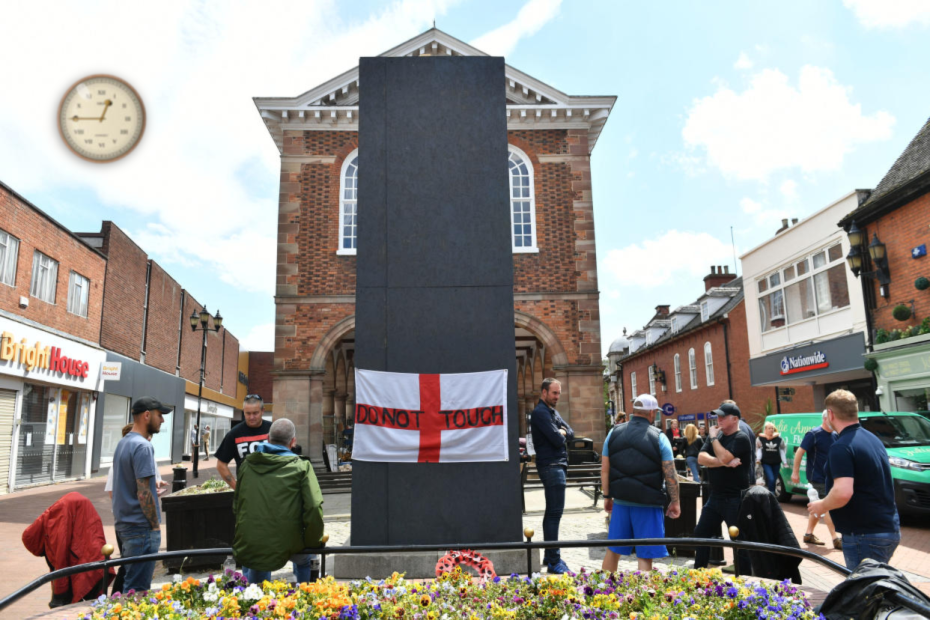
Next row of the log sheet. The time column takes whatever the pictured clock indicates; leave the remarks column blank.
12:45
